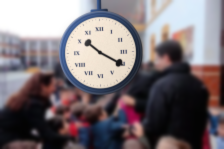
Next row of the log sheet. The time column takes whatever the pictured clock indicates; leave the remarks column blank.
10:20
